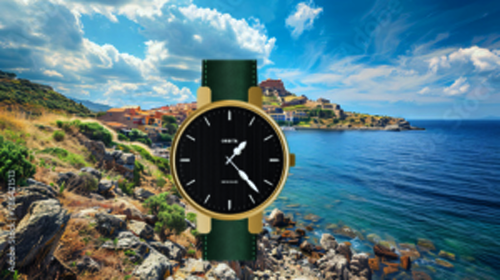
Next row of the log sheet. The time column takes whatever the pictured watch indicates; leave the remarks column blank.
1:23
